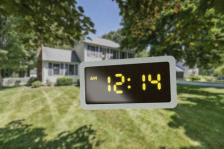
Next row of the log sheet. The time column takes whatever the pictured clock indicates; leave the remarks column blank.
12:14
